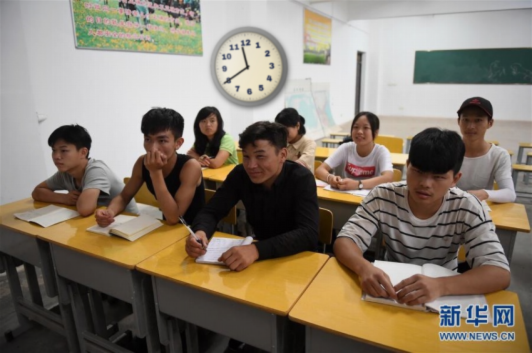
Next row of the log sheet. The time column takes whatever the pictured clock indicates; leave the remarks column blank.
11:40
